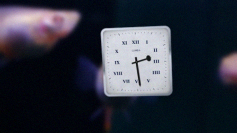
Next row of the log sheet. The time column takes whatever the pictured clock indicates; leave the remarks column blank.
2:29
